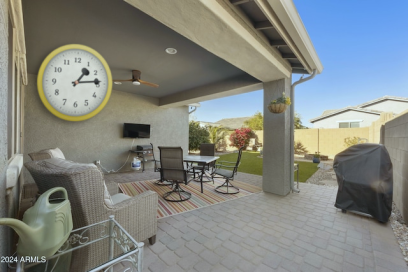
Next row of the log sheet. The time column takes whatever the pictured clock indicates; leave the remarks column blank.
1:14
